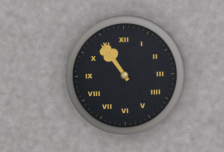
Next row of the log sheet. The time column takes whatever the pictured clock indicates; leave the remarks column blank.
10:54
